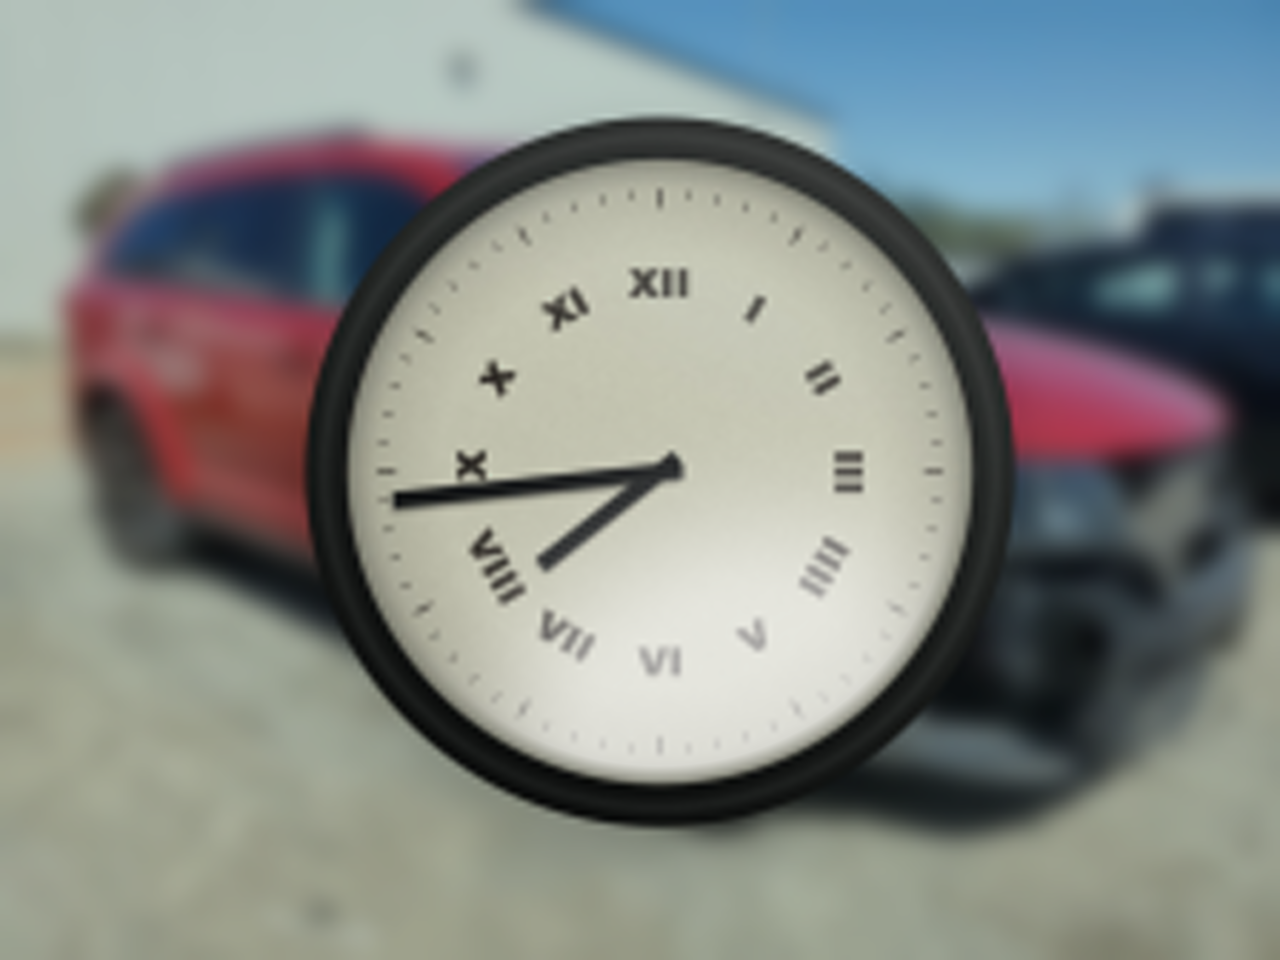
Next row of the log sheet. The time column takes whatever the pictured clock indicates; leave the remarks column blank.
7:44
